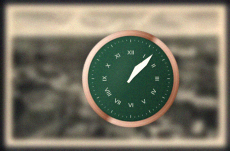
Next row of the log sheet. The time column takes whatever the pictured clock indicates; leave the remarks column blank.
1:07
